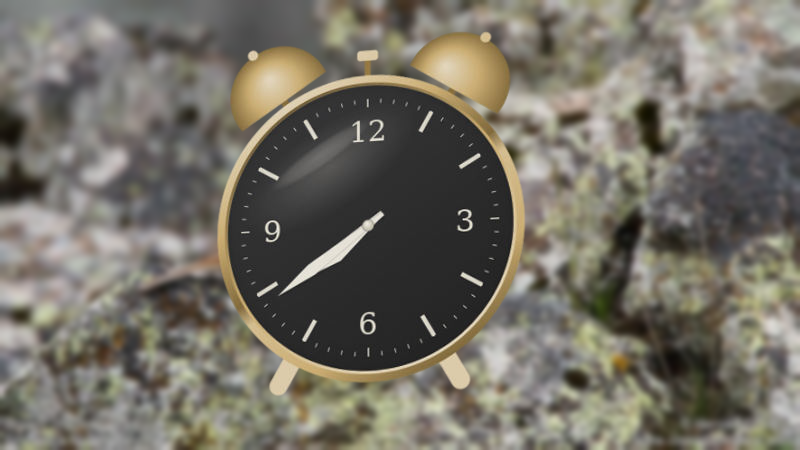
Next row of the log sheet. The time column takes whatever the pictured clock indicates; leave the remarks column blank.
7:39
